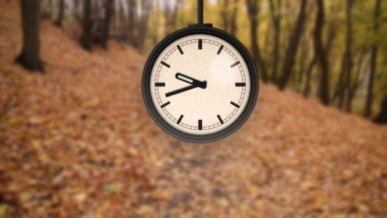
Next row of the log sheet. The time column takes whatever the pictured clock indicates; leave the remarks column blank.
9:42
